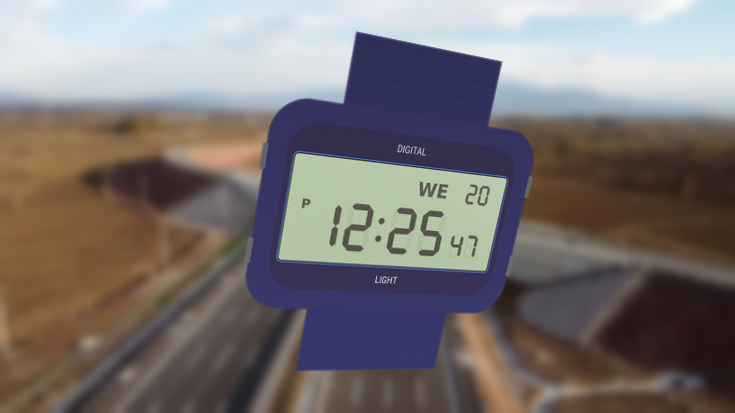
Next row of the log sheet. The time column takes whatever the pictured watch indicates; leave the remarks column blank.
12:25:47
